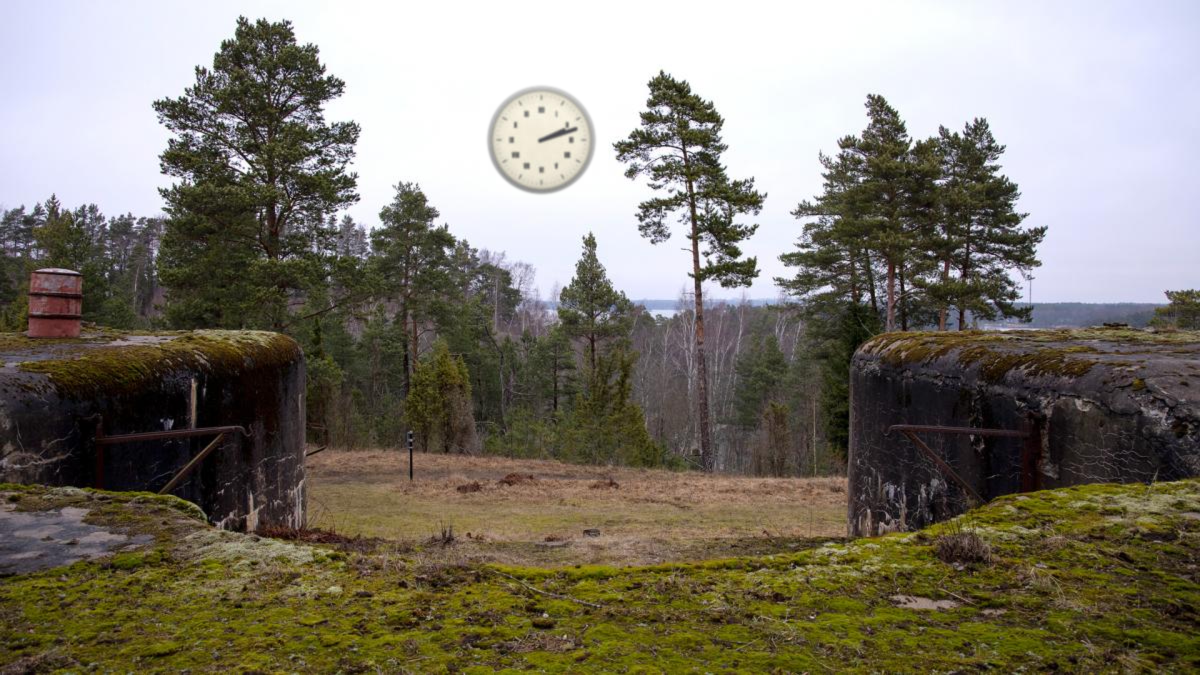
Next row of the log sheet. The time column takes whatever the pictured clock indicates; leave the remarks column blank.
2:12
